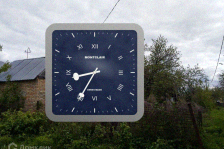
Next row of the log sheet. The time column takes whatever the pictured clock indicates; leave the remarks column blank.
8:35
